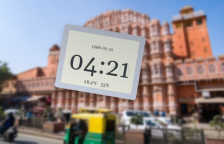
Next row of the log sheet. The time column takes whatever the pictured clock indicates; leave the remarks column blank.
4:21
